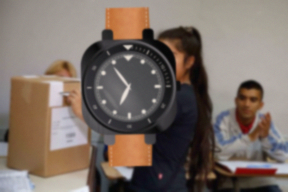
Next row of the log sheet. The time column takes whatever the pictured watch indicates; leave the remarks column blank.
6:54
